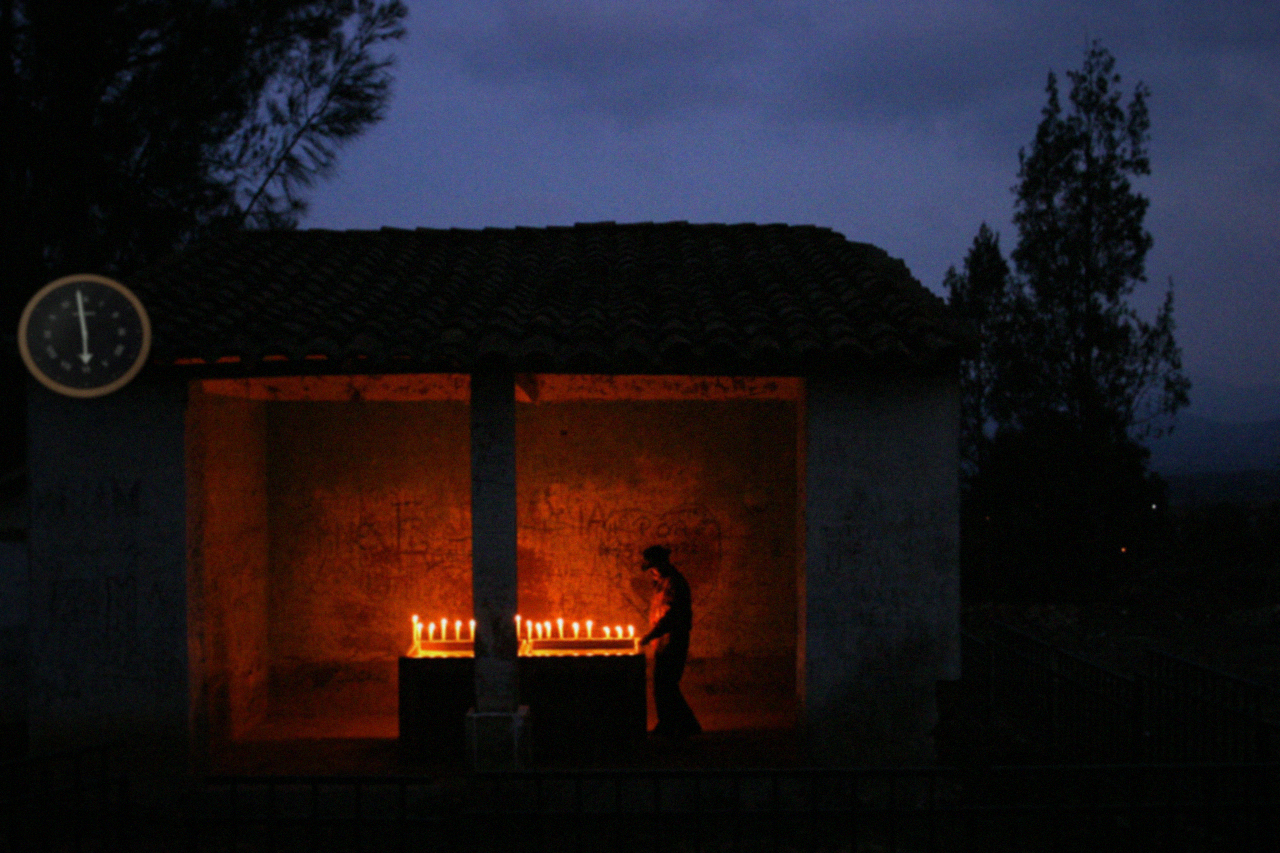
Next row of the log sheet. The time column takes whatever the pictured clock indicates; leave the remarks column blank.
5:59
